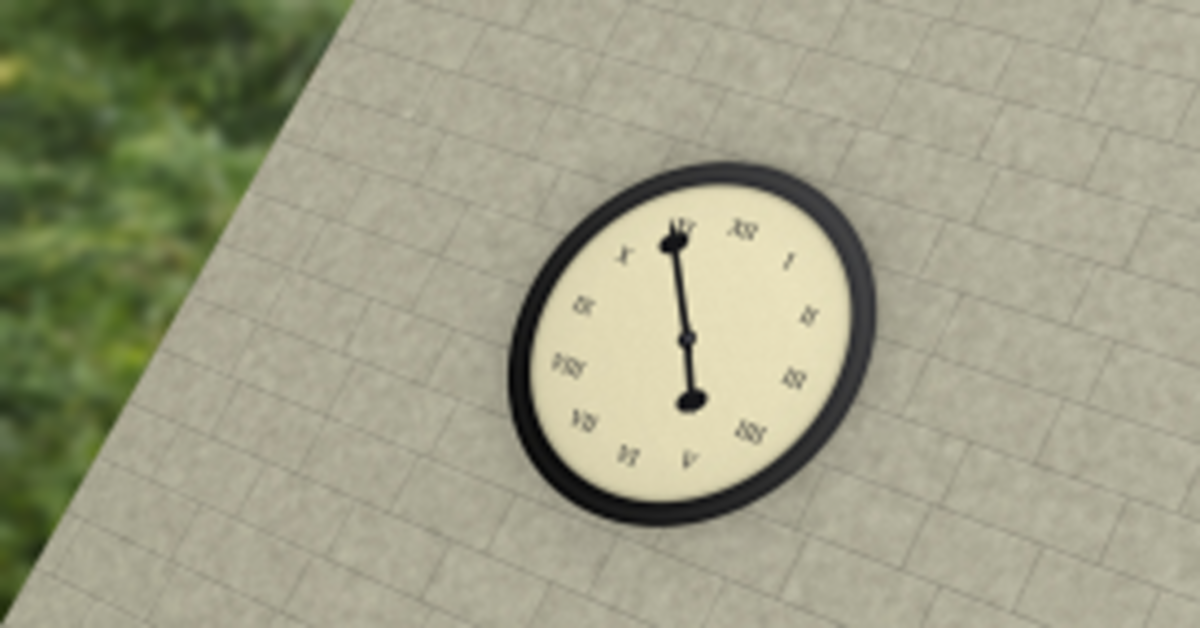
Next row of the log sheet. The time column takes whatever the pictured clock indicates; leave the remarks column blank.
4:54
